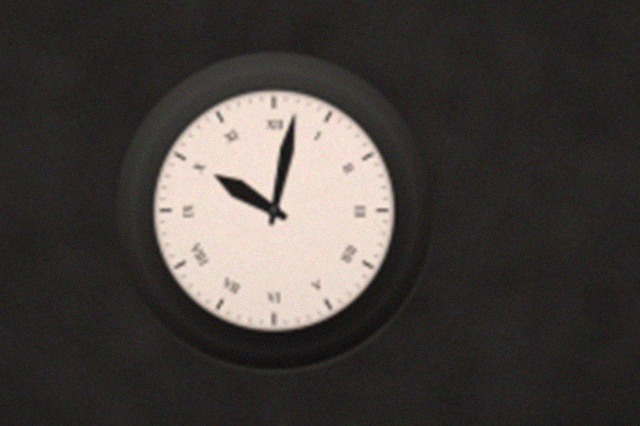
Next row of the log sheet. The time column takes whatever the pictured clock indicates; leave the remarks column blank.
10:02
